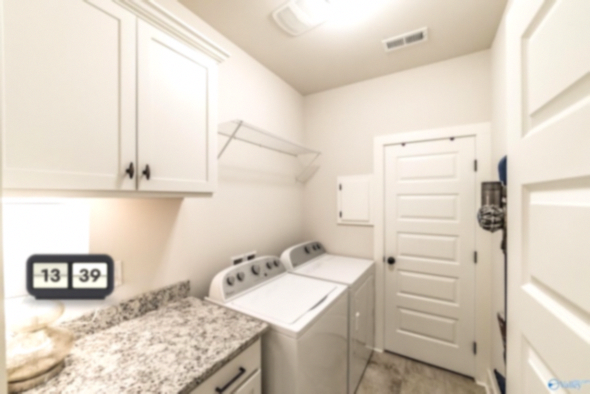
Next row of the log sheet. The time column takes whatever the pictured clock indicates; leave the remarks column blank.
13:39
